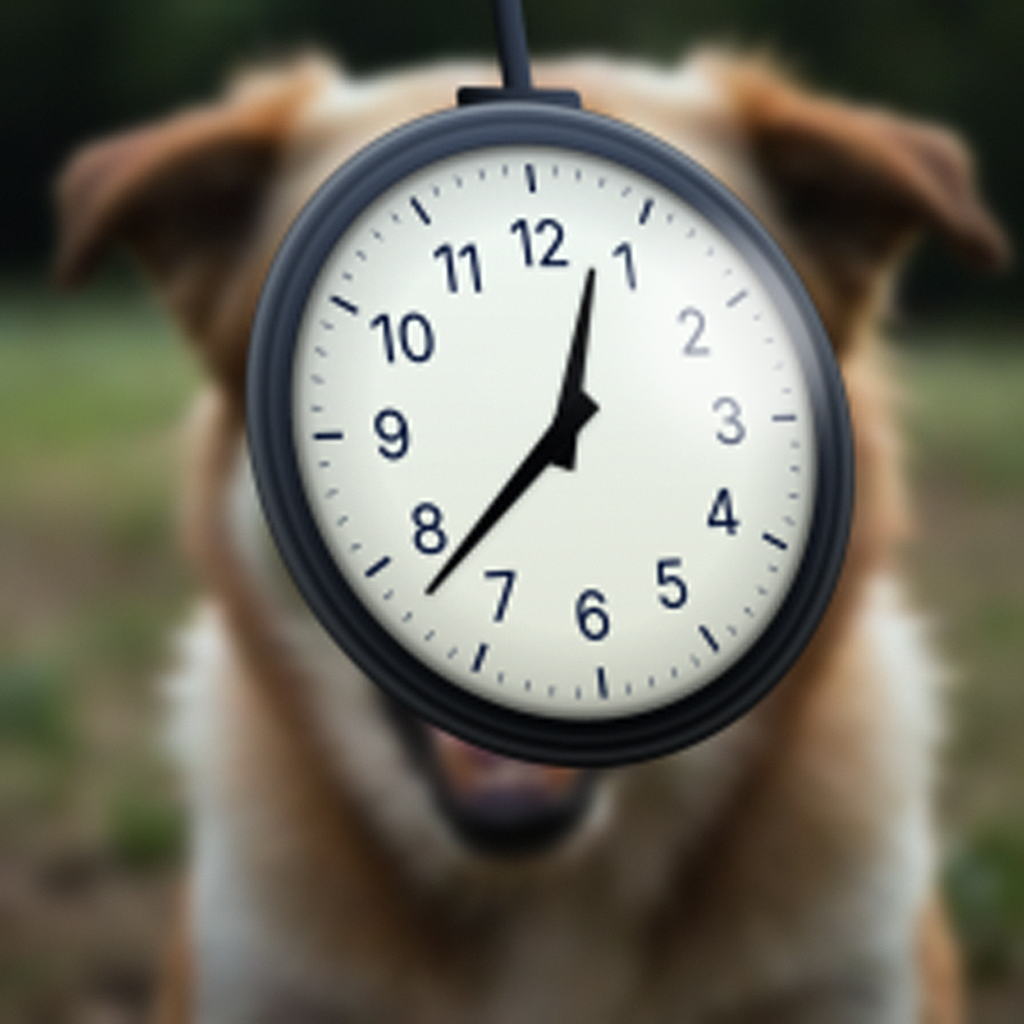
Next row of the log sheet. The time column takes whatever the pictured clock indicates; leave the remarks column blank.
12:38
